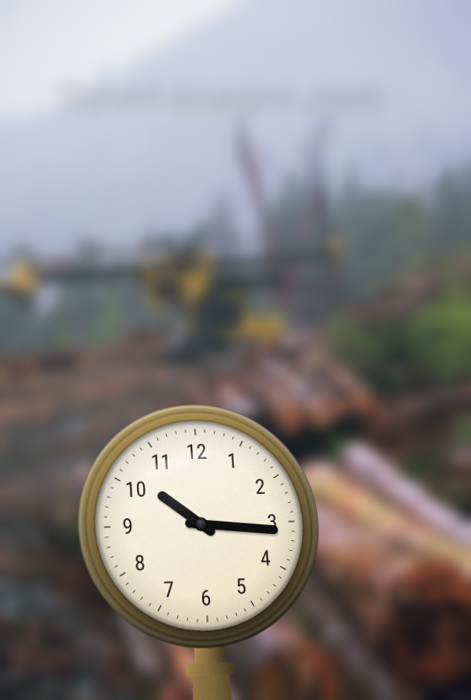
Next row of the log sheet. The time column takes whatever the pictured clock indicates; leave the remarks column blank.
10:16
